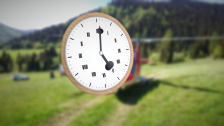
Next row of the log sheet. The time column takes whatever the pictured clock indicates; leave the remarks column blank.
5:01
